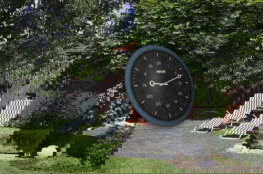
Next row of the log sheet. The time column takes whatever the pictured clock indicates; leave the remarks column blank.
9:12
